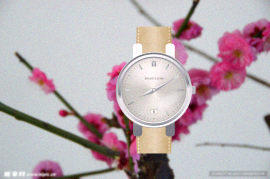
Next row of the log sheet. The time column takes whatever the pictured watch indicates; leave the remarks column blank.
8:10
